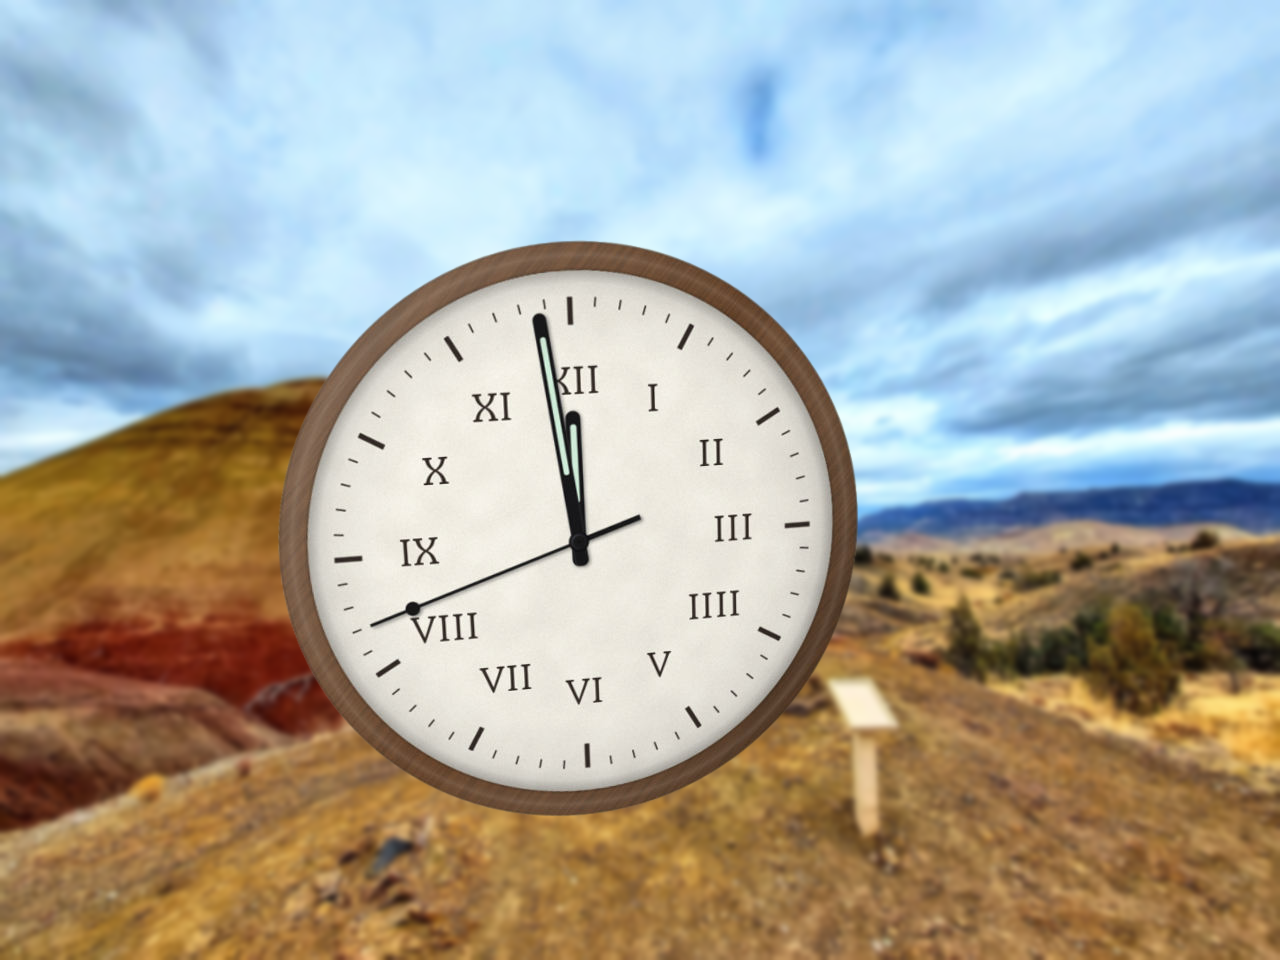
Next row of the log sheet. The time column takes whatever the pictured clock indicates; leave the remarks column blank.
11:58:42
